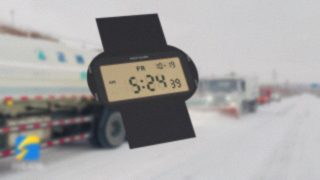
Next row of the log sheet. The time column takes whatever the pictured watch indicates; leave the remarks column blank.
5:24
